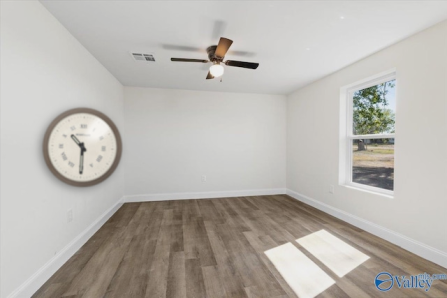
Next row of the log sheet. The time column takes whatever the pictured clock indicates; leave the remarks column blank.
10:30
